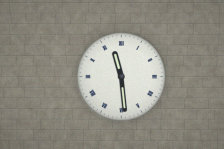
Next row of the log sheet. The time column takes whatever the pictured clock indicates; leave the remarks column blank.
11:29
